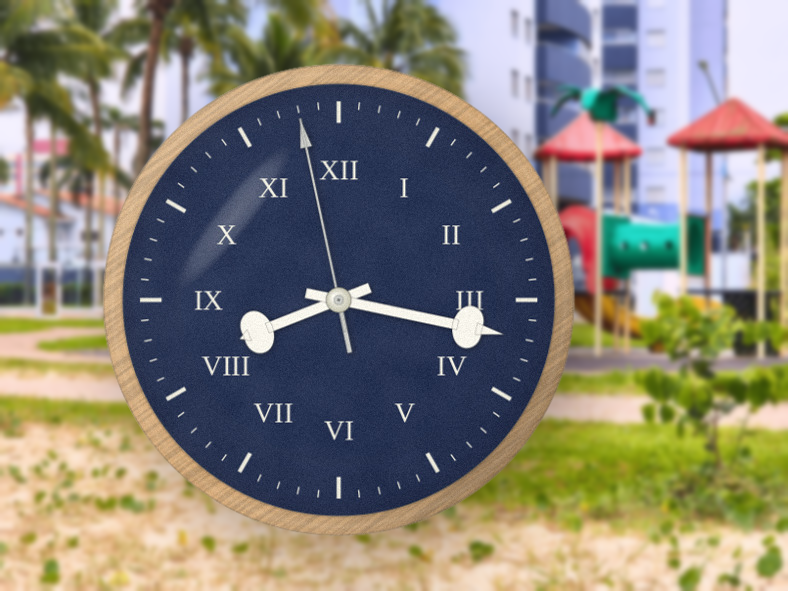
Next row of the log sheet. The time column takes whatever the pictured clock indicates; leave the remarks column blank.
8:16:58
